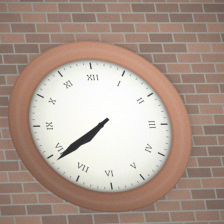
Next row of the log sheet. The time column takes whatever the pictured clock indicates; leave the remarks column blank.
7:39
